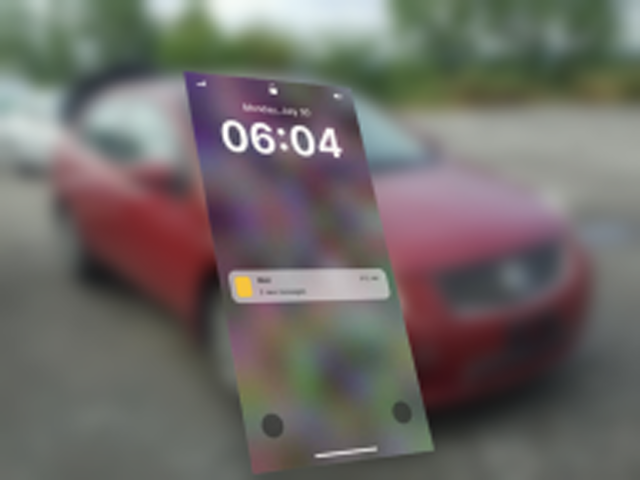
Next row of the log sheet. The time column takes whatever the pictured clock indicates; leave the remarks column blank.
6:04
